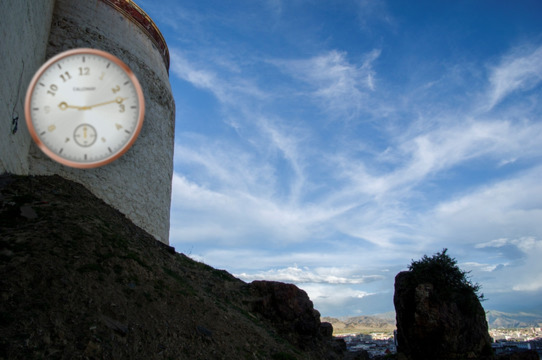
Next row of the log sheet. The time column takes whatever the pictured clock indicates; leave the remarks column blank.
9:13
